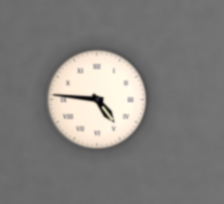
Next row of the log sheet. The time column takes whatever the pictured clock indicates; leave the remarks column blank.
4:46
